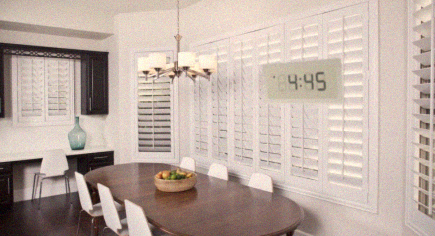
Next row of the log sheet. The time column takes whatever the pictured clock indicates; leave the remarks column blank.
4:45
